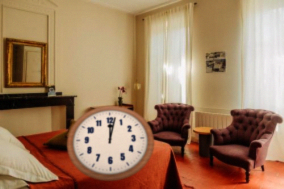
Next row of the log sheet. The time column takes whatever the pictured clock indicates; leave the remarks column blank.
12:02
